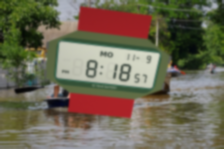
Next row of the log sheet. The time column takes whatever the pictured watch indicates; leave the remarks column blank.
8:18
